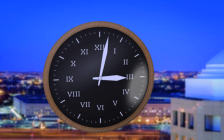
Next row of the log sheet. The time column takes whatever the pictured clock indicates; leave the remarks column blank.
3:02
